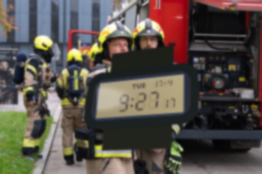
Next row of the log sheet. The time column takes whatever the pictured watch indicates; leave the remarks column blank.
9:27
